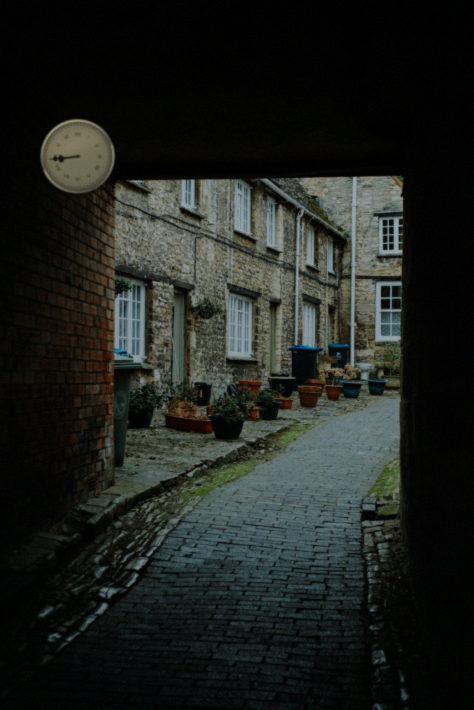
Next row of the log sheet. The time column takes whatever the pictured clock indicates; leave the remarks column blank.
8:44
